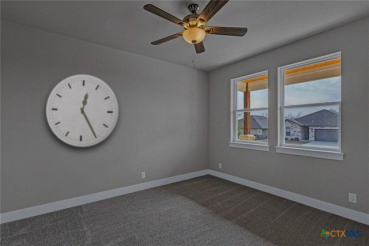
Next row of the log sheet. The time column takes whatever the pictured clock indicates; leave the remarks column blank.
12:25
